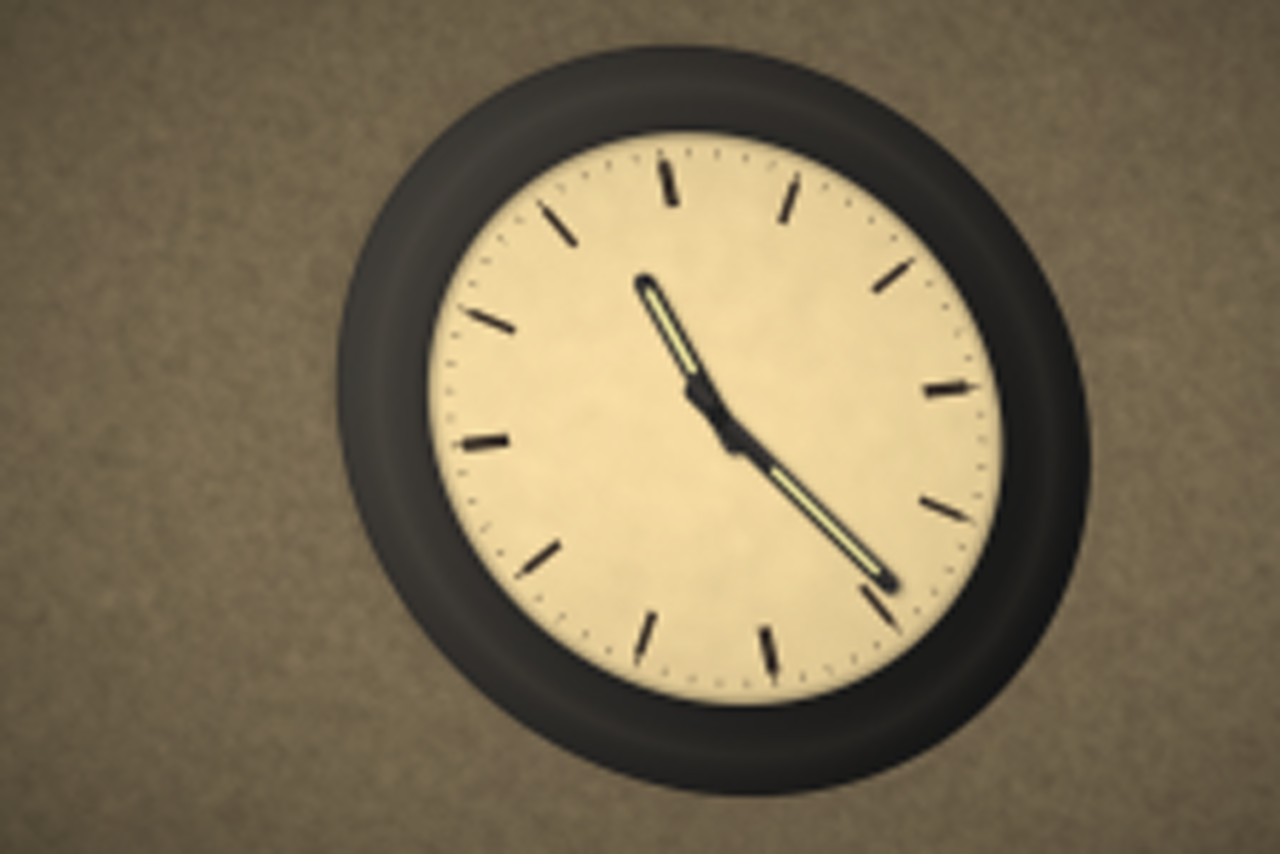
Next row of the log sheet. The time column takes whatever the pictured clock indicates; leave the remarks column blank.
11:24
